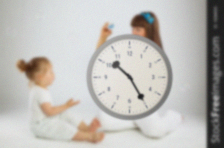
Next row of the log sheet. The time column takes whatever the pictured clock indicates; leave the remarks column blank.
10:25
